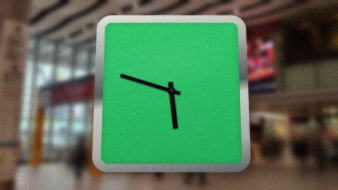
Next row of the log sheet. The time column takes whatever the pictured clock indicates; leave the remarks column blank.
5:48
